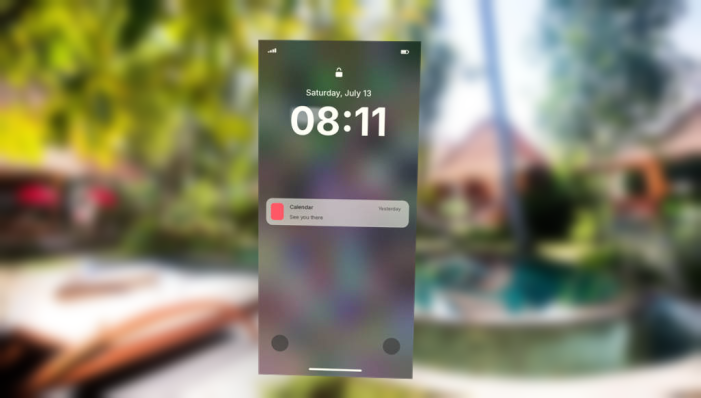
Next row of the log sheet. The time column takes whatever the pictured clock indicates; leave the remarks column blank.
8:11
